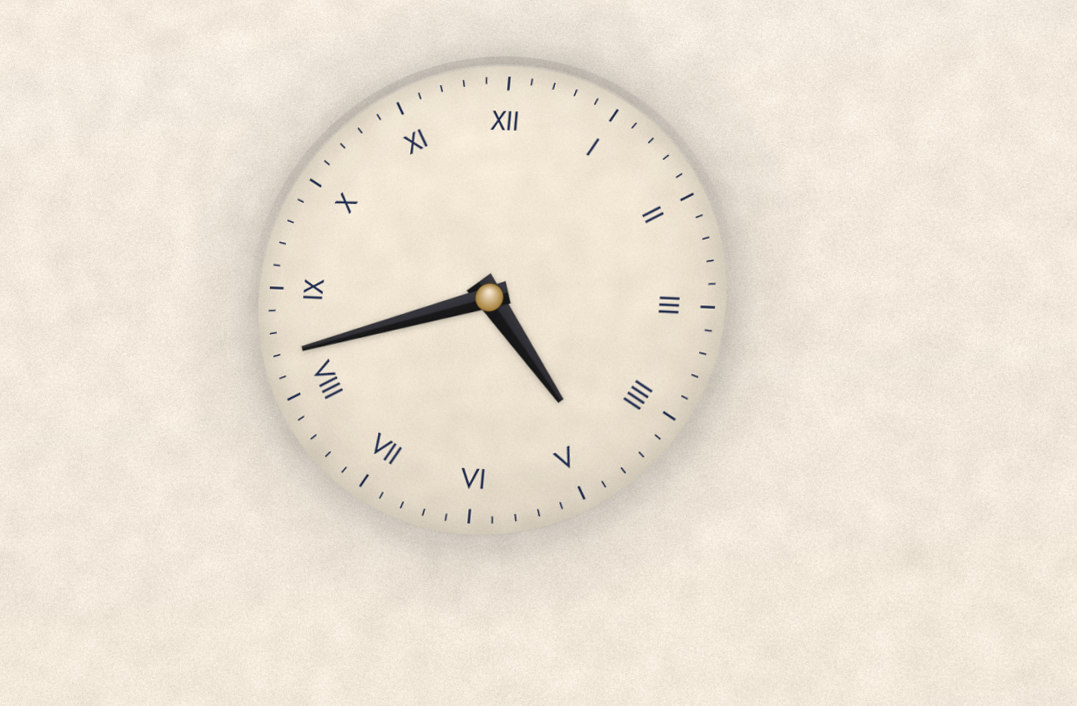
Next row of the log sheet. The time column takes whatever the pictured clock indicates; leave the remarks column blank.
4:42
